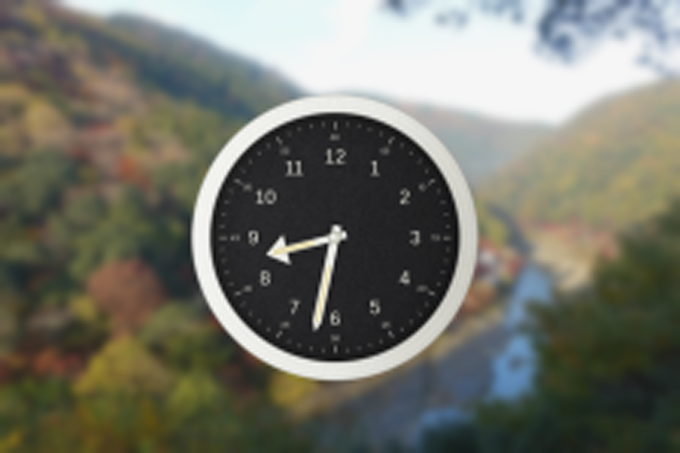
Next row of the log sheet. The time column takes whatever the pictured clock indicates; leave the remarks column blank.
8:32
